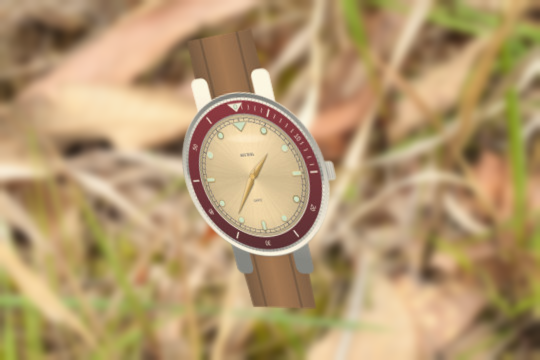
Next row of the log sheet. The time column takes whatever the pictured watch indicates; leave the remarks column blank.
1:36
